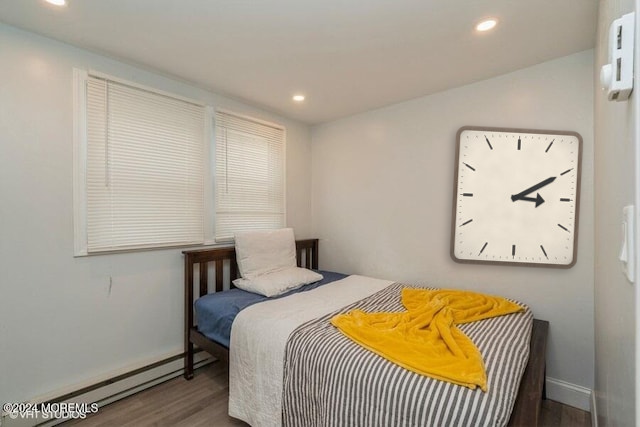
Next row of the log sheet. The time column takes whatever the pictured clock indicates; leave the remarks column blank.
3:10
